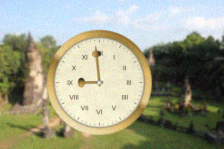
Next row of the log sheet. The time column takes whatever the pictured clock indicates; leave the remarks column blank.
8:59
